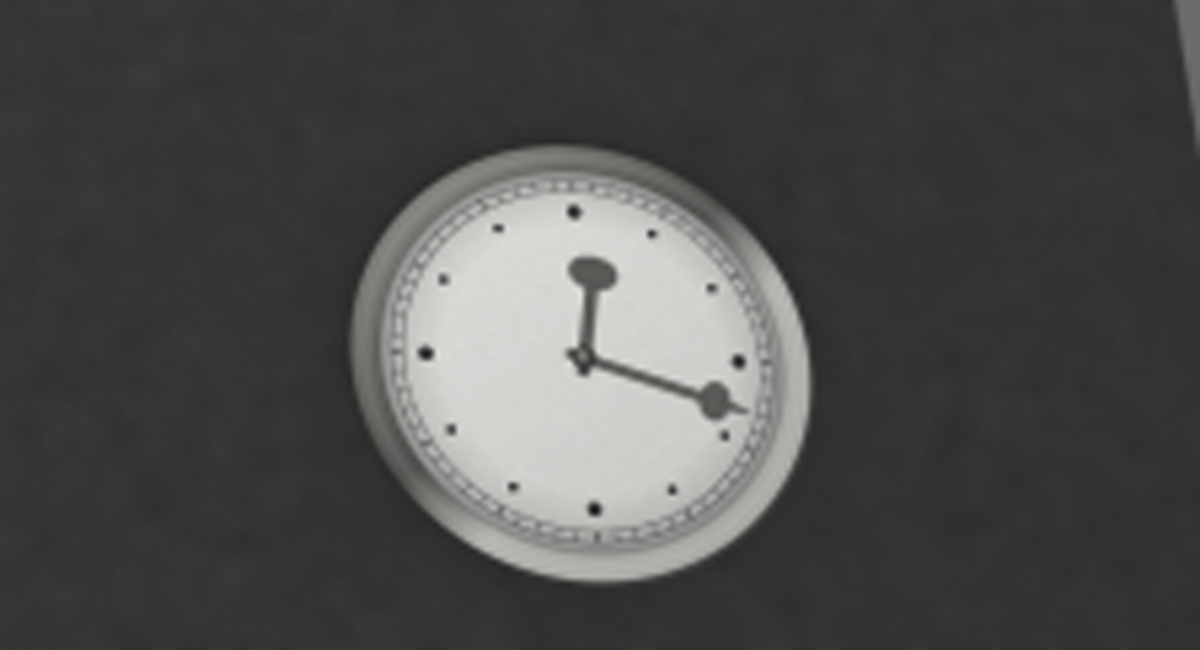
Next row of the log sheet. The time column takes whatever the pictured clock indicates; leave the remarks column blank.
12:18
